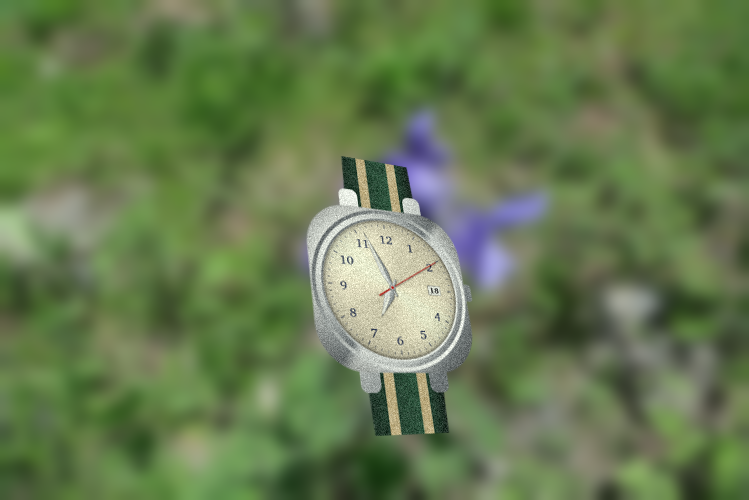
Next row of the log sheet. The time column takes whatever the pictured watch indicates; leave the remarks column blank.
6:56:10
